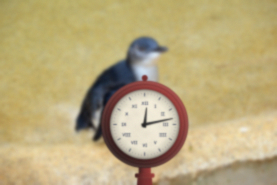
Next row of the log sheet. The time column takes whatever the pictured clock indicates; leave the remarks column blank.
12:13
